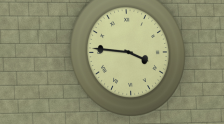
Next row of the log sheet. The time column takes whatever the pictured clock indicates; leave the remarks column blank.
3:46
